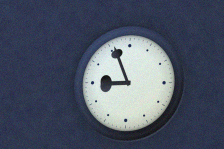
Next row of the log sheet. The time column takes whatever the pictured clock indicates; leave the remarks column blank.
8:56
